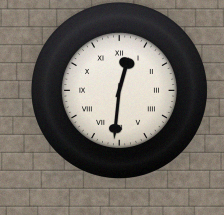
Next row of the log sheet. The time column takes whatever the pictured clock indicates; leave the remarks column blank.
12:31
